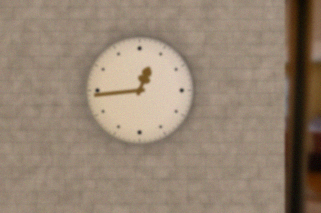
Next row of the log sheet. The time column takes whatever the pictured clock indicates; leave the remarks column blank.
12:44
